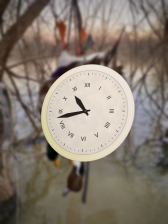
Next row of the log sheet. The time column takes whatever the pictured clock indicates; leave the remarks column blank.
10:43
